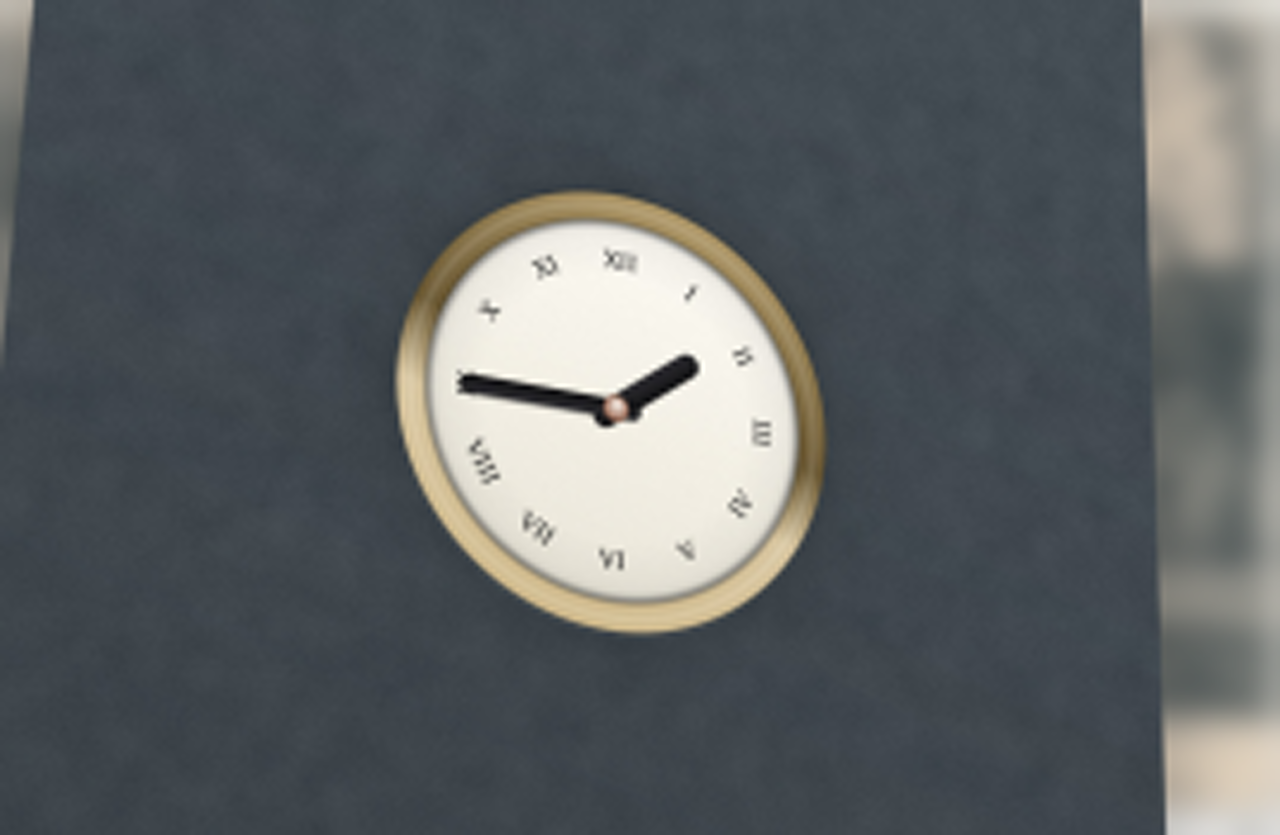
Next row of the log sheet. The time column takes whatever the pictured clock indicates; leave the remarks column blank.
1:45
